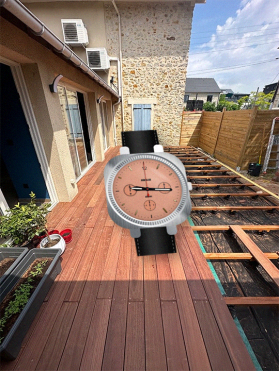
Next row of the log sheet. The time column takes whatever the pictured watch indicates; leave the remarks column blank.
9:16
